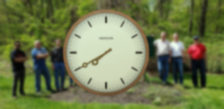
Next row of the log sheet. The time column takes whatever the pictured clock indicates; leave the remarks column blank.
7:40
